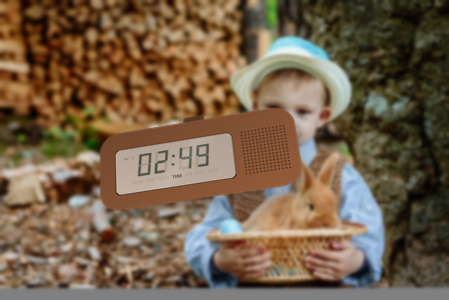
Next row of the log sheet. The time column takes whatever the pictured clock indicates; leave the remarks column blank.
2:49
